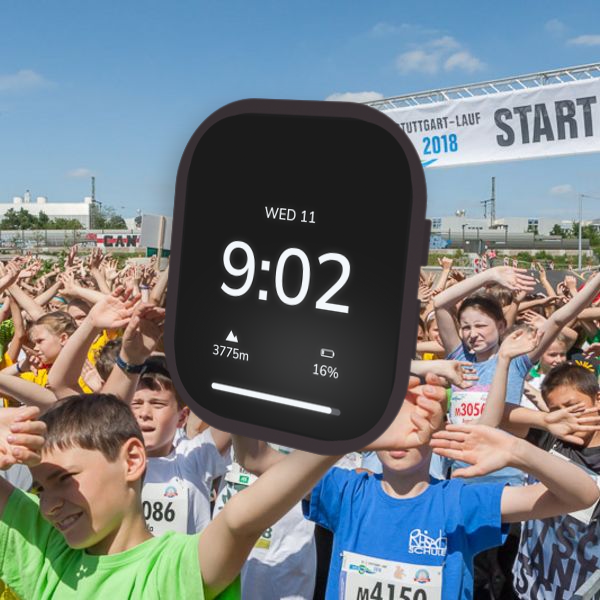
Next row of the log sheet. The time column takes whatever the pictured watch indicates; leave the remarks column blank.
9:02
